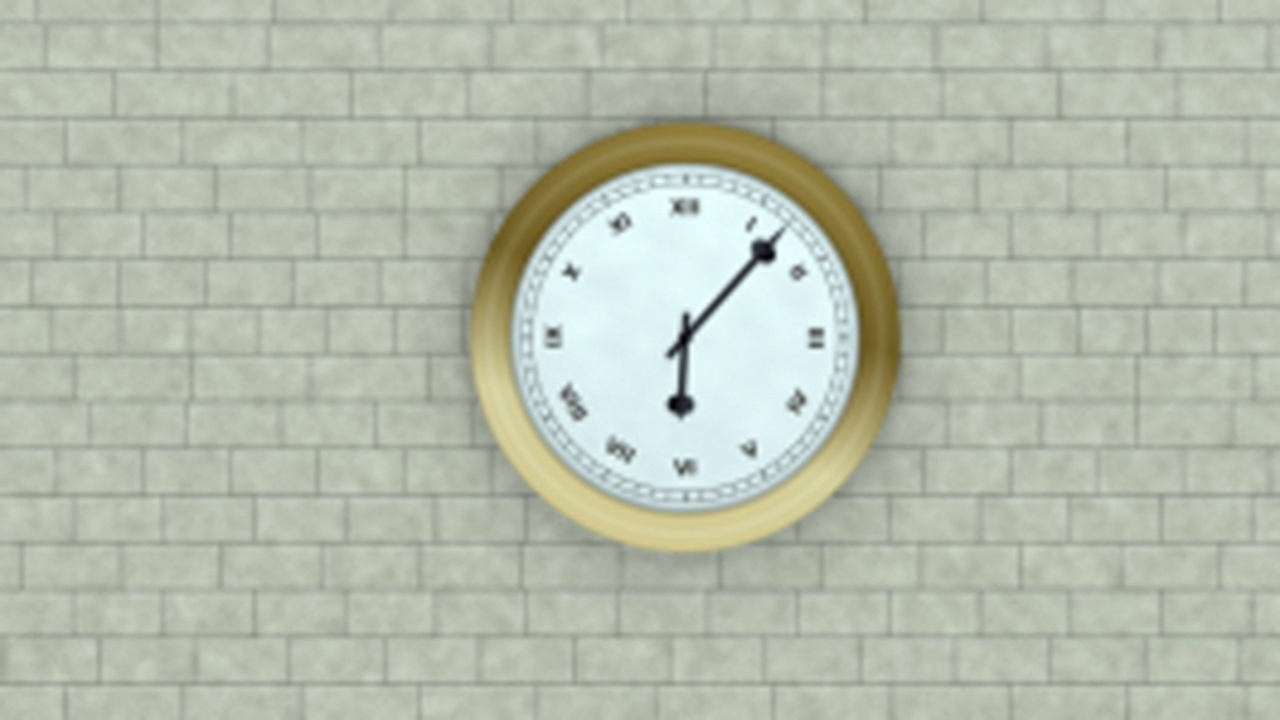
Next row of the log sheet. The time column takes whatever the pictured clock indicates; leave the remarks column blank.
6:07
